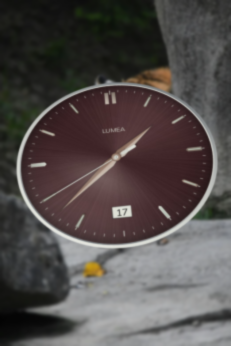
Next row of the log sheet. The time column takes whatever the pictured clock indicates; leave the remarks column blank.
1:37:40
